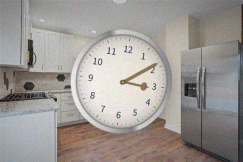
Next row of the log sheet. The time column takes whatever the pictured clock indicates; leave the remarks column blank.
3:09
